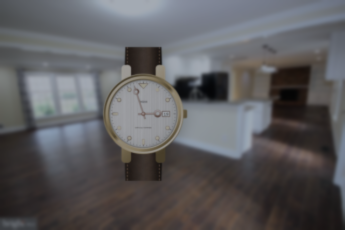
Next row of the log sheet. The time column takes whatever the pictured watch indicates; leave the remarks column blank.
2:57
